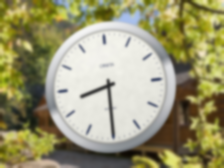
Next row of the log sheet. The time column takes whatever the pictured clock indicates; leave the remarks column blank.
8:30
